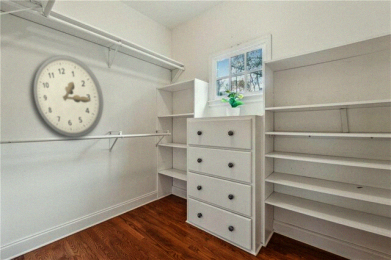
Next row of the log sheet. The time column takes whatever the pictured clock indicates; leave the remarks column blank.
1:16
